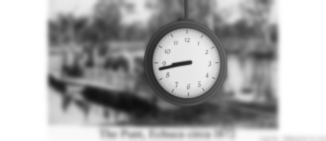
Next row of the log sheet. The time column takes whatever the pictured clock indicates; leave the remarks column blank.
8:43
